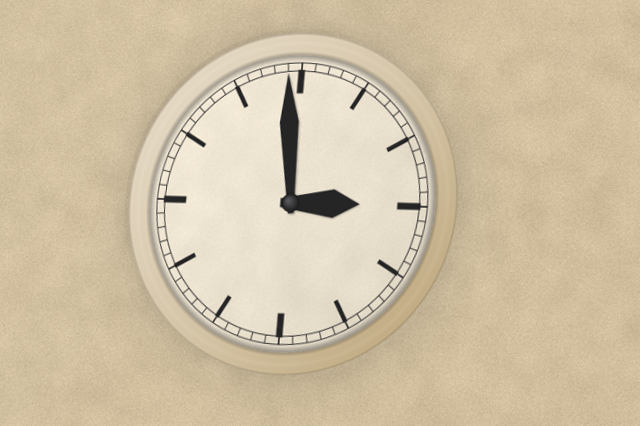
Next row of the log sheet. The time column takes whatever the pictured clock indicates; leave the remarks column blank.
2:59
